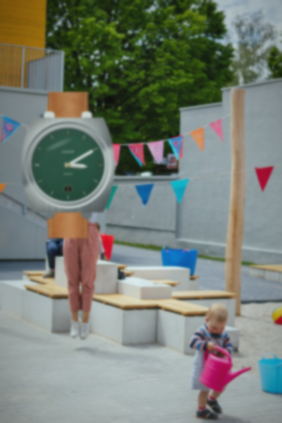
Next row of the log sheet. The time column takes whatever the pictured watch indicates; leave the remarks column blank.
3:10
